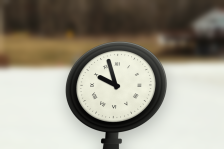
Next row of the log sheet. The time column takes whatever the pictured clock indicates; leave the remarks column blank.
9:57
